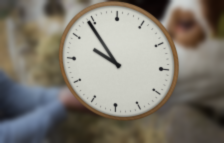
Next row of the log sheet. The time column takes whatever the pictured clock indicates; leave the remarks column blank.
9:54
